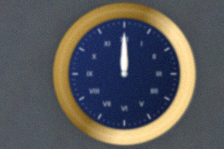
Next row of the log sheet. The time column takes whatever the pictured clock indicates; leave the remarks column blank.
12:00
